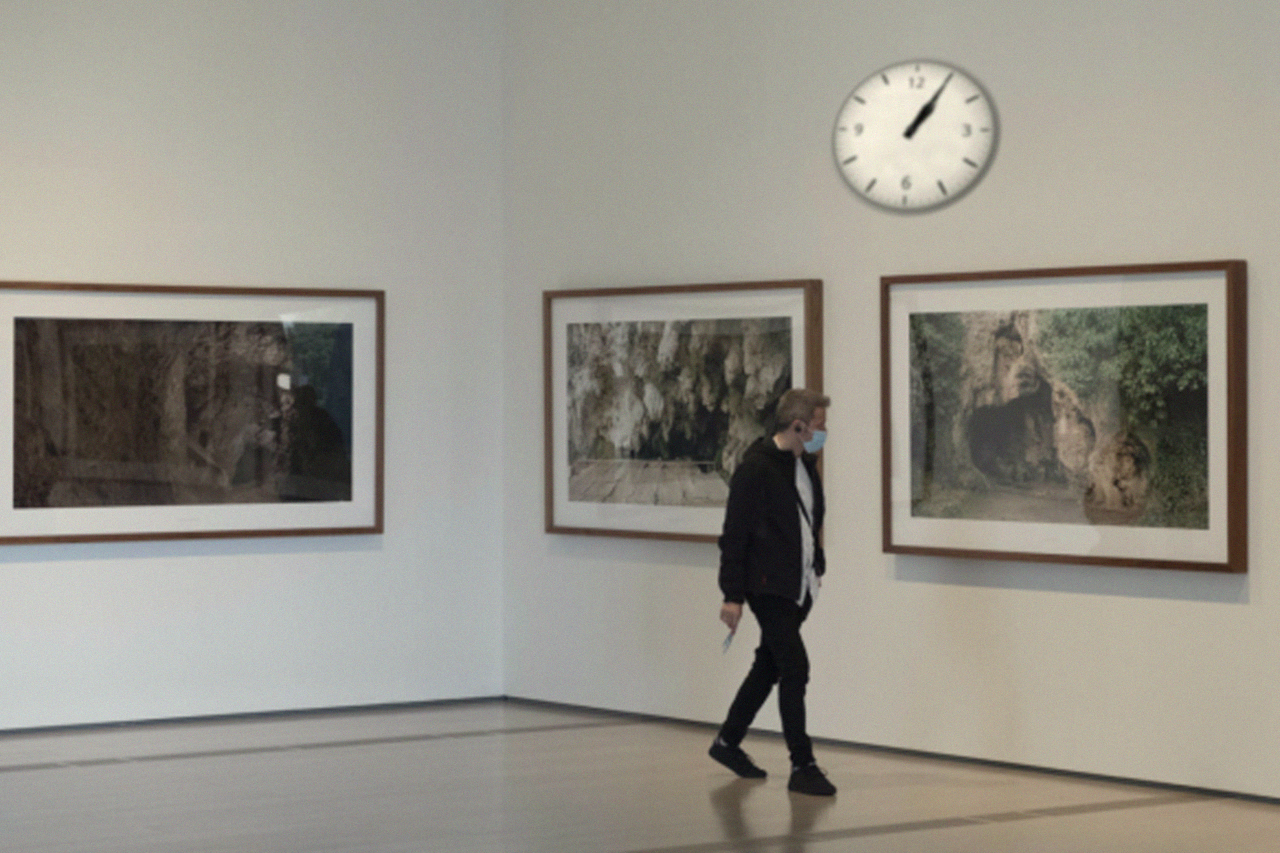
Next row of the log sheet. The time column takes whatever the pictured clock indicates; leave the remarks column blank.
1:05
